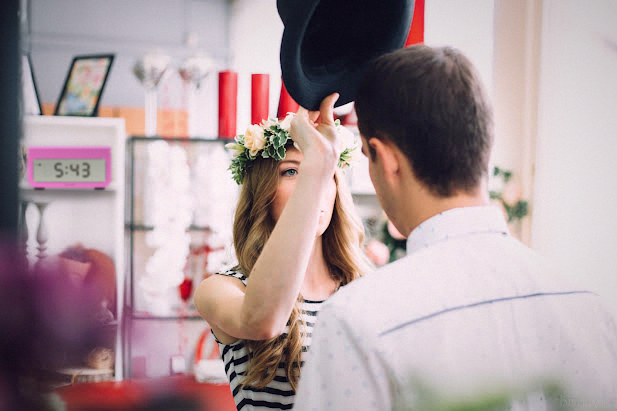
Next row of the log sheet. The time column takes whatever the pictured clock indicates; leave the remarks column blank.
5:43
